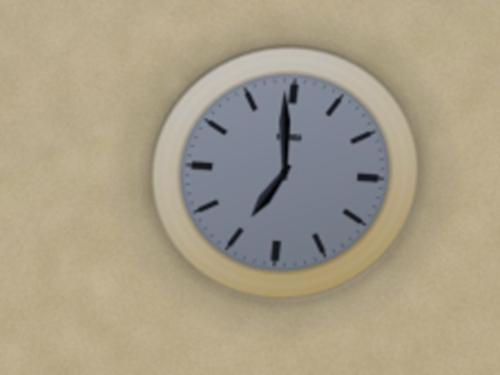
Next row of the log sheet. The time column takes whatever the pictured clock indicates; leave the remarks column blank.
6:59
